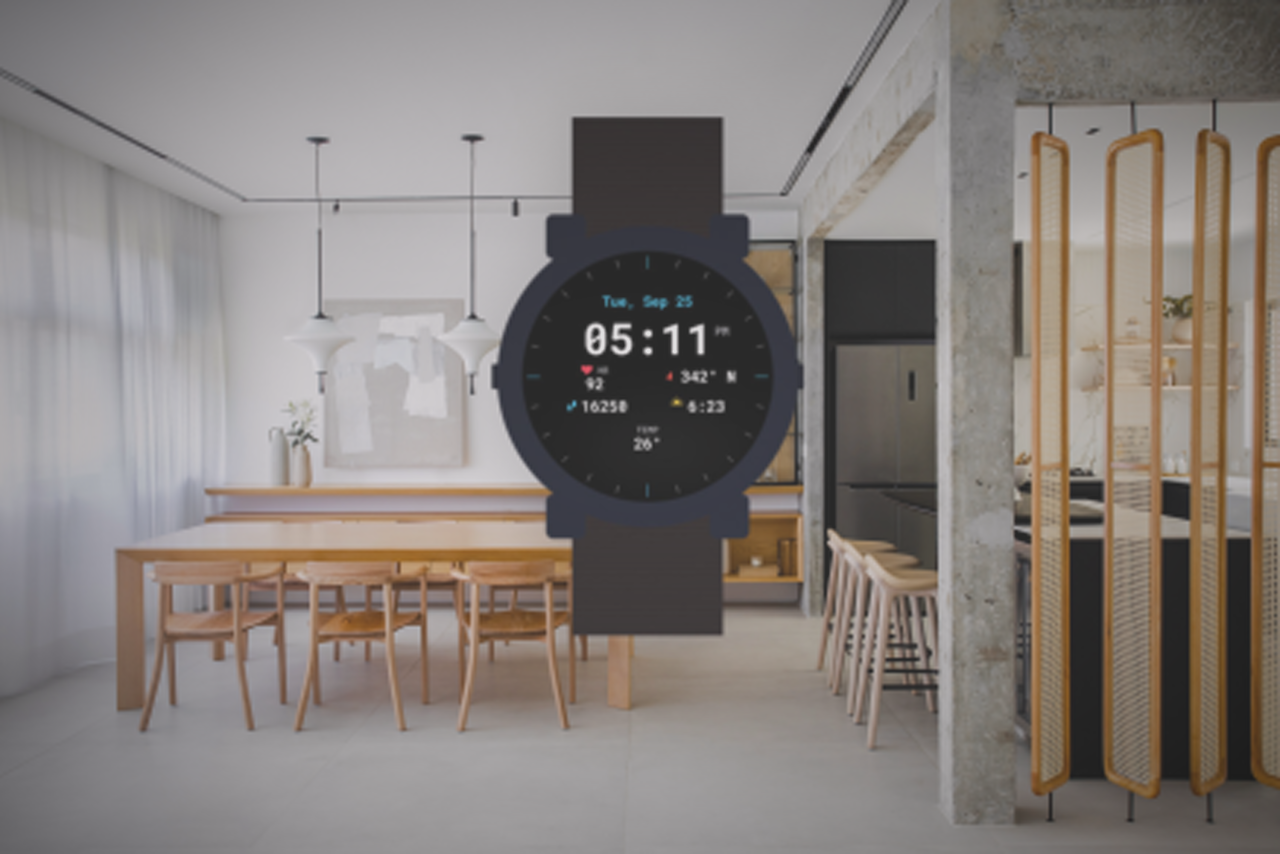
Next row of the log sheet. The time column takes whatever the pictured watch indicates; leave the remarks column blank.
5:11
